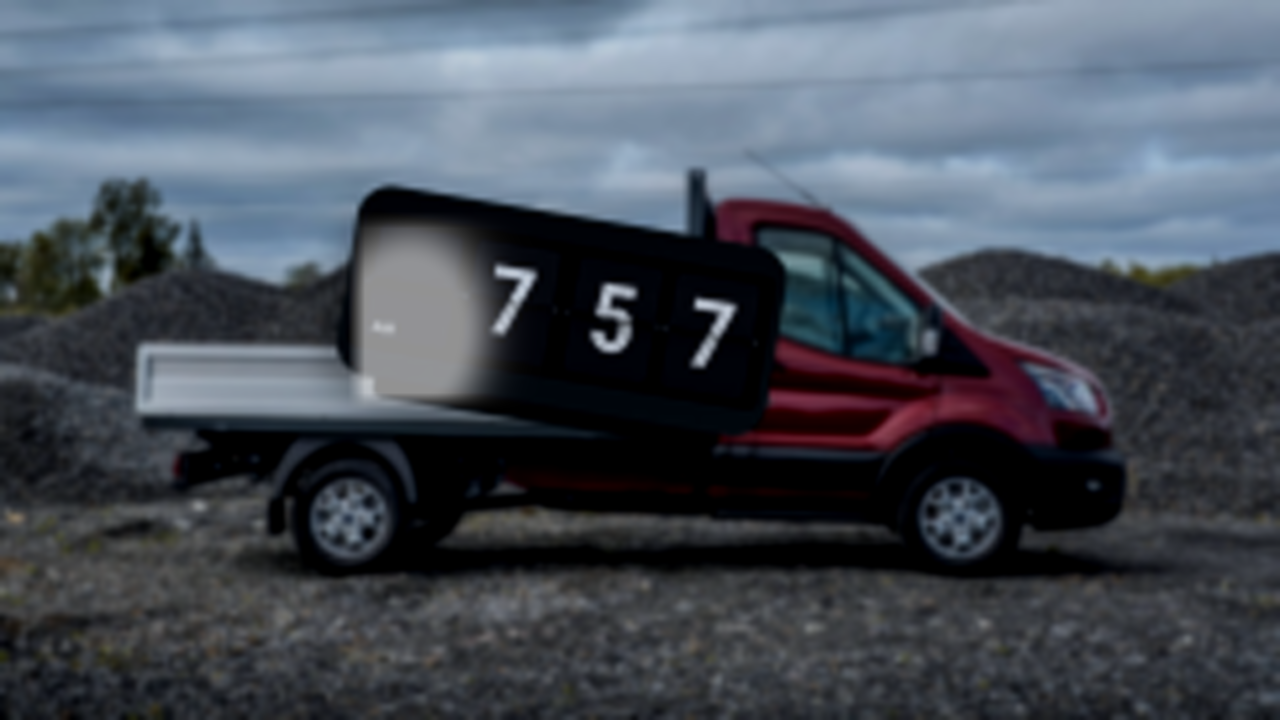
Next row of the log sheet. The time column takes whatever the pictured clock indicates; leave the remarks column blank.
7:57
